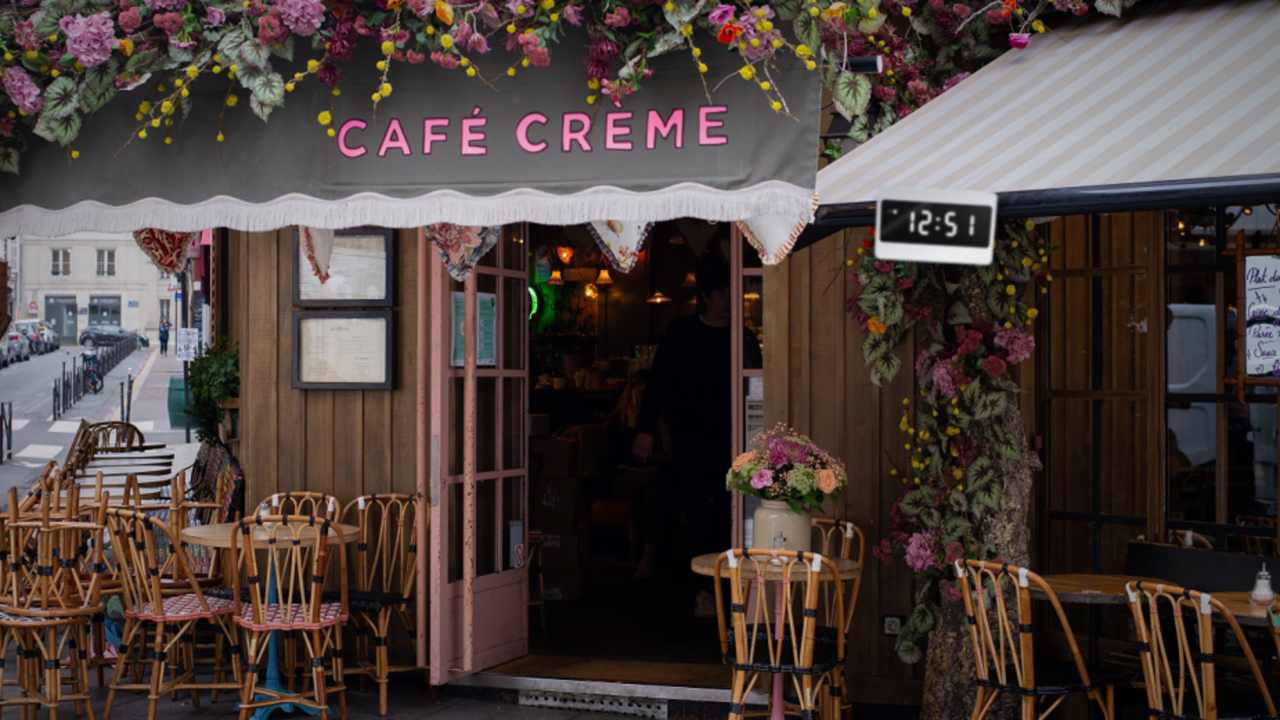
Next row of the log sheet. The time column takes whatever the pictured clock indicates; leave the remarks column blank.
12:51
